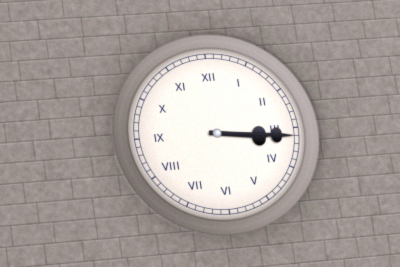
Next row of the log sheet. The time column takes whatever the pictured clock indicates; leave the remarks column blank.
3:16
